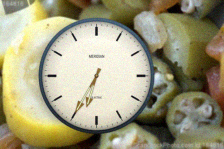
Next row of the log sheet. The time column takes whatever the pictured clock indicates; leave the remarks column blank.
6:35
